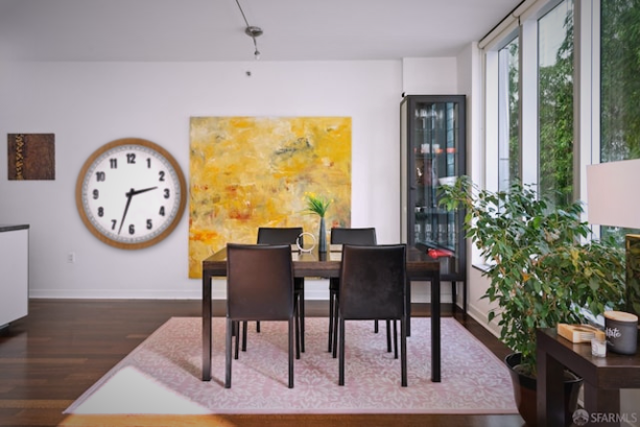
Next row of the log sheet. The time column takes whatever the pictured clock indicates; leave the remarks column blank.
2:33
